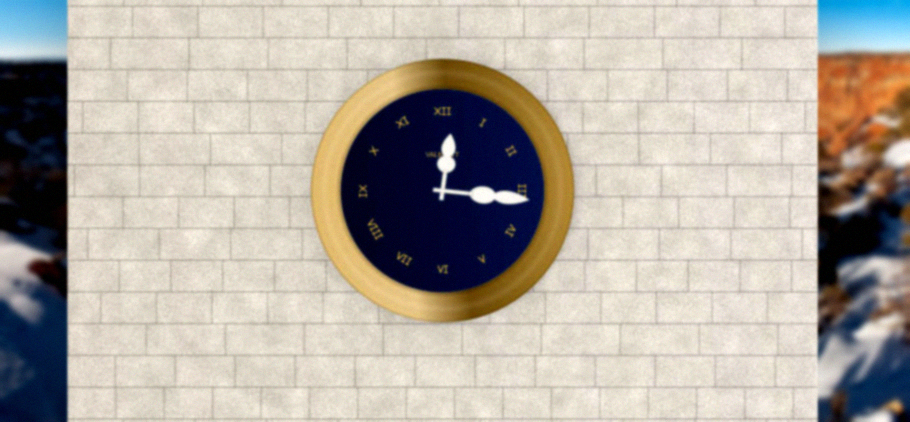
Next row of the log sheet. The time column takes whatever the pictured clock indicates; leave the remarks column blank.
12:16
